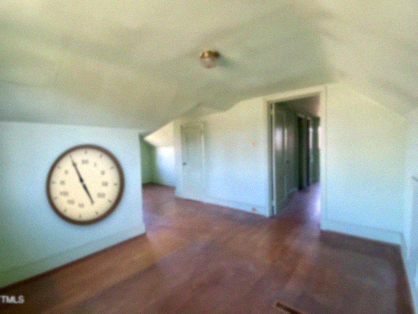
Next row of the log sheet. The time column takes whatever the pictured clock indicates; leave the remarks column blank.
4:55
